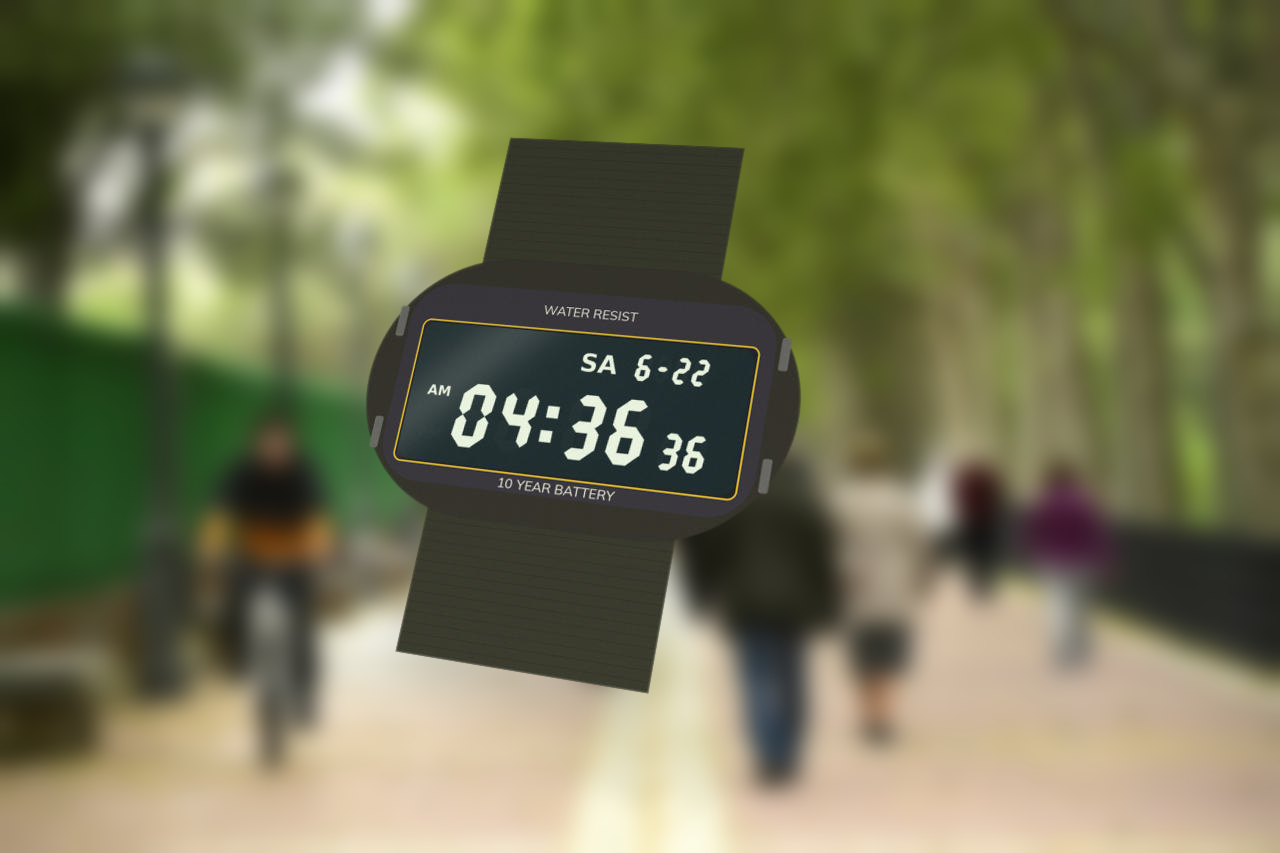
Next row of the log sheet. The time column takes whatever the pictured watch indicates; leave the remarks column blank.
4:36:36
